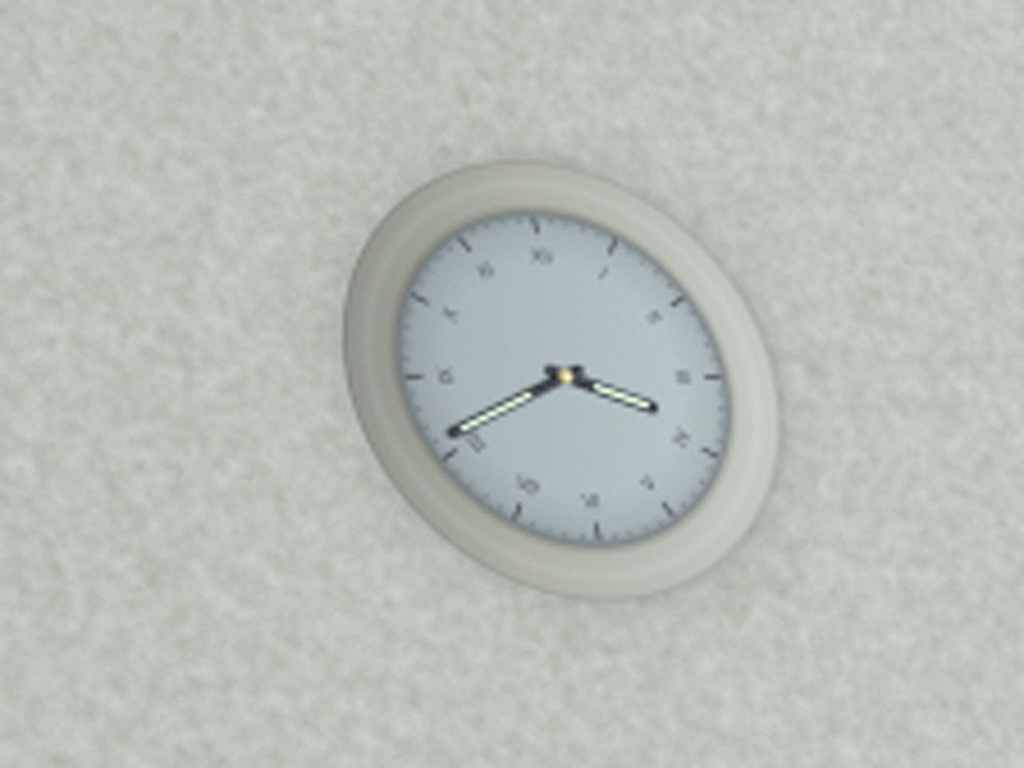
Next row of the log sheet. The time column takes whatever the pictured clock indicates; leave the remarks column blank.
3:41
